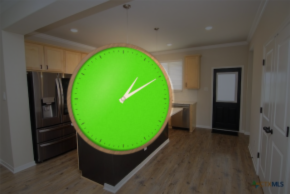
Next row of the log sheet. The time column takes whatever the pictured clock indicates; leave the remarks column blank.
1:10
